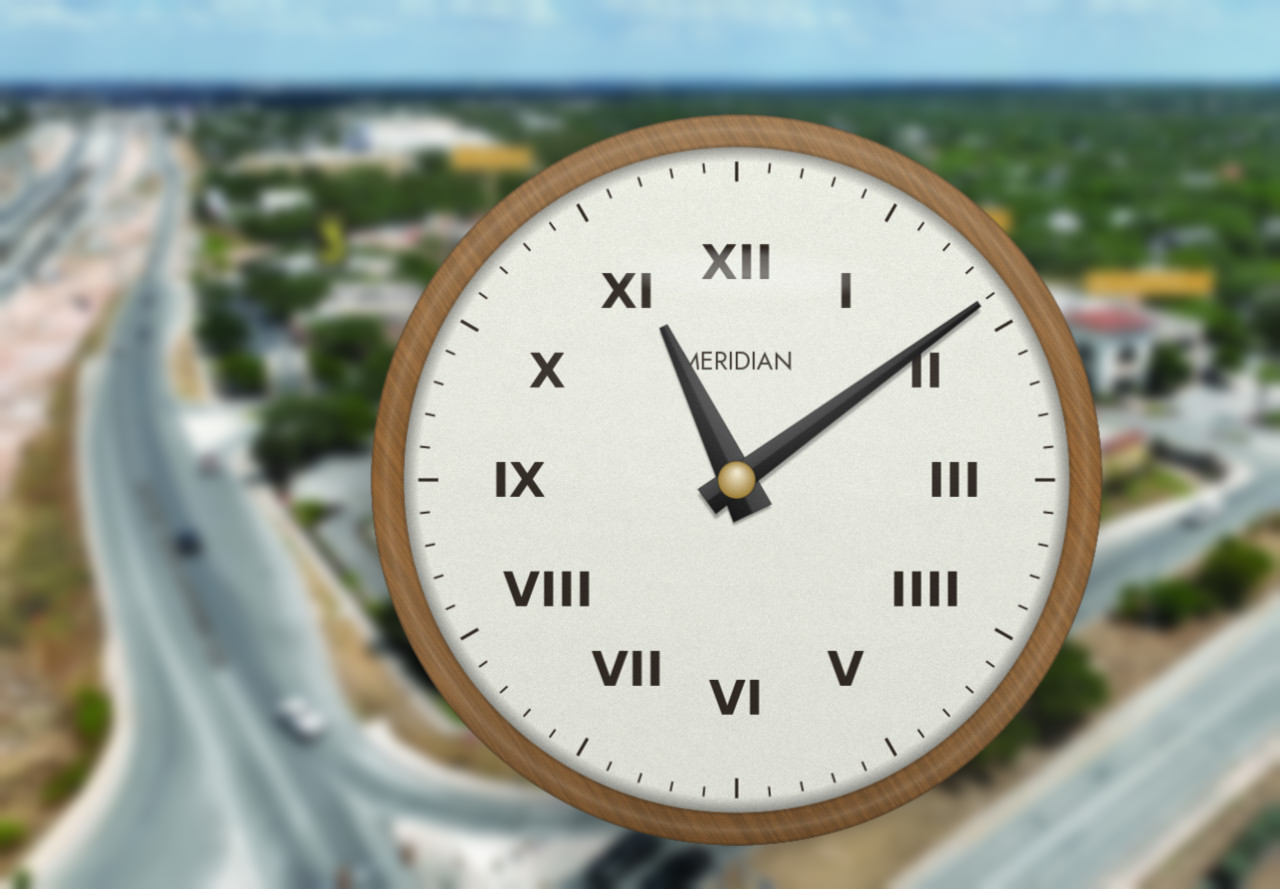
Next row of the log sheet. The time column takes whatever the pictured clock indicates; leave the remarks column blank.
11:09
